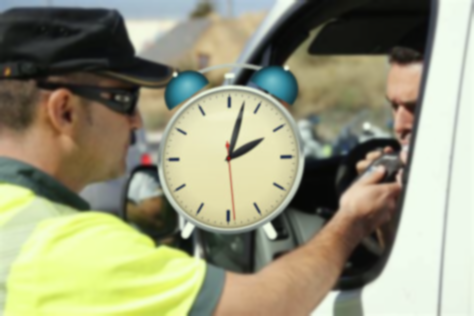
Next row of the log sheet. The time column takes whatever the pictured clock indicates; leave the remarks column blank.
2:02:29
